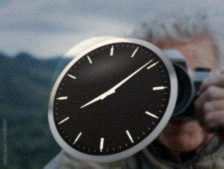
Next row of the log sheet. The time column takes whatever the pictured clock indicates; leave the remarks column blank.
8:09
